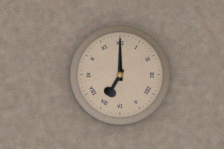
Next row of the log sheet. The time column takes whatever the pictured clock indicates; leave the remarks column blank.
7:00
